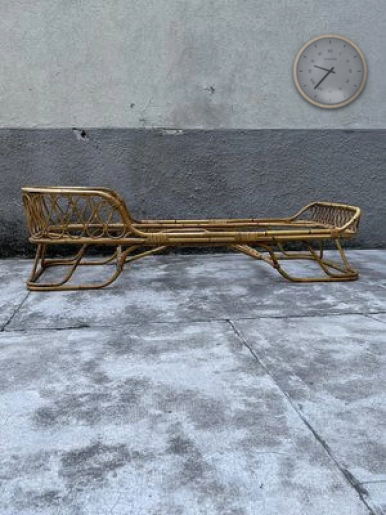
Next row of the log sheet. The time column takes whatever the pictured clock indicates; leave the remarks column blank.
9:37
